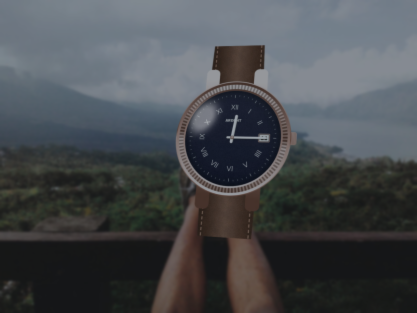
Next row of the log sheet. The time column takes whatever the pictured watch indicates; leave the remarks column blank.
12:15
